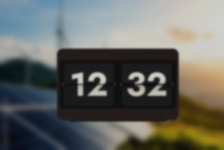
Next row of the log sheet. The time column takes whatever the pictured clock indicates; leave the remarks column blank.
12:32
